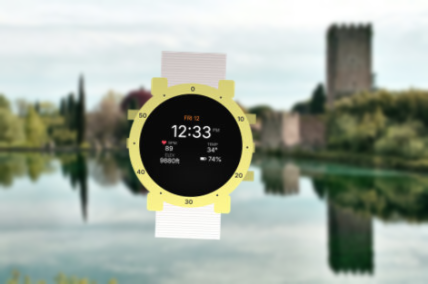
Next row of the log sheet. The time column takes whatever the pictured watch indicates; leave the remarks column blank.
12:33
